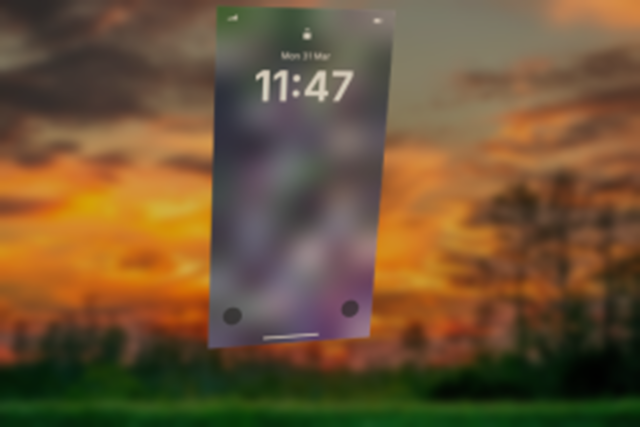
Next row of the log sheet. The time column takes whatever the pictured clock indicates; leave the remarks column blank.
11:47
